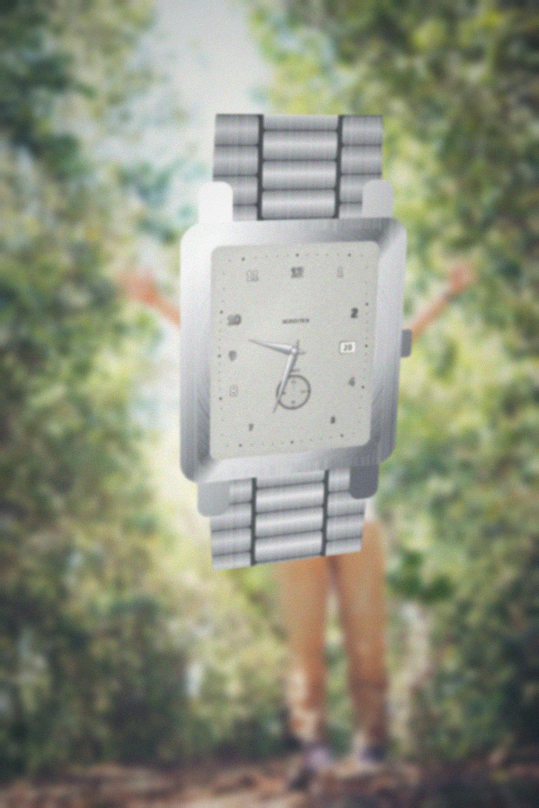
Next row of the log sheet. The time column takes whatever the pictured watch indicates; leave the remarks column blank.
9:33
